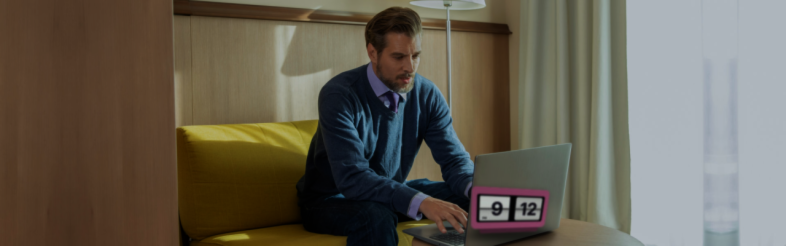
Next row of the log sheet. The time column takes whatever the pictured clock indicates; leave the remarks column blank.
9:12
